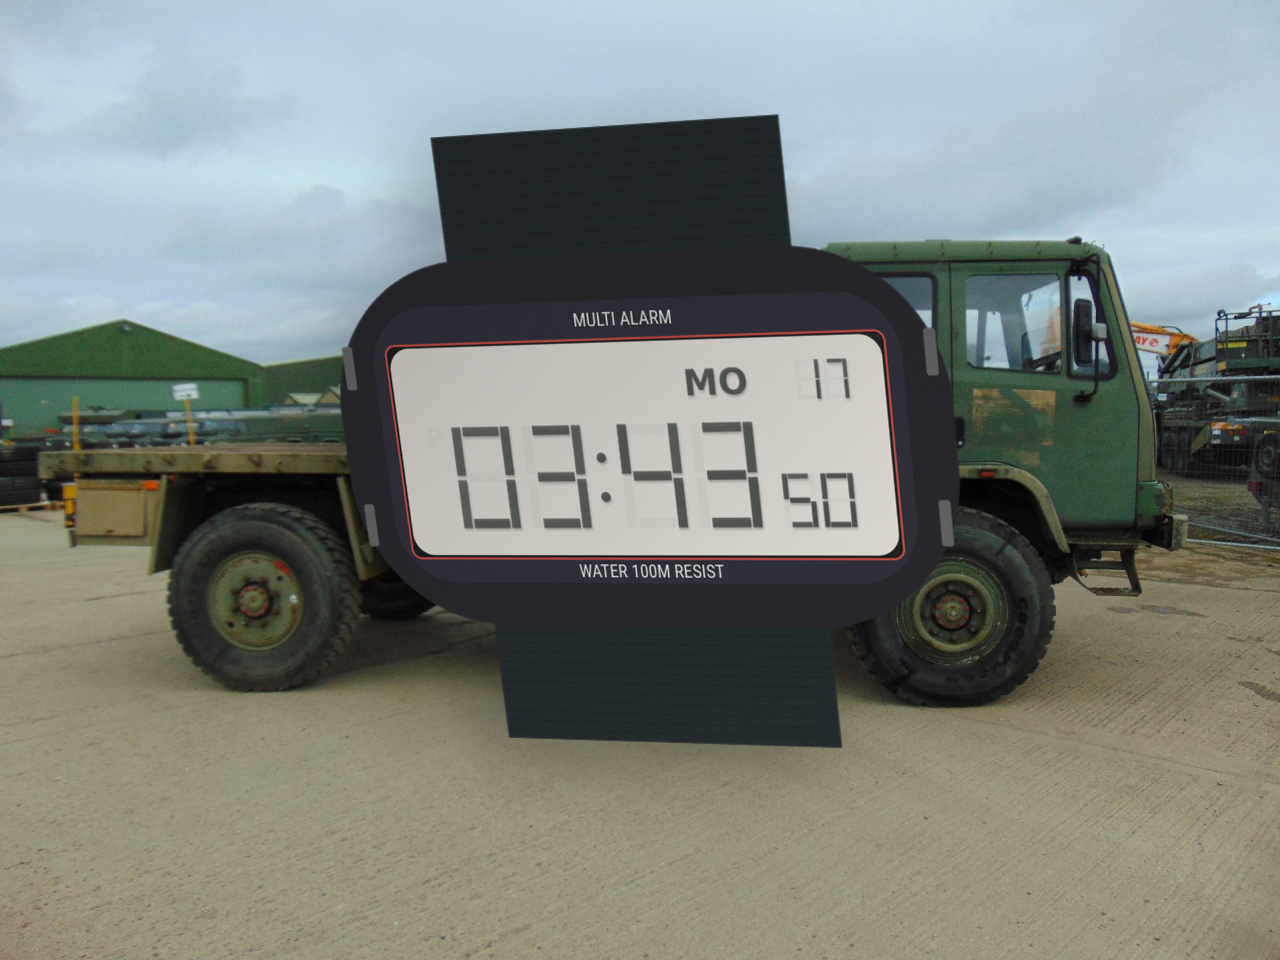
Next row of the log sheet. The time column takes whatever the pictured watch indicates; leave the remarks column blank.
3:43:50
